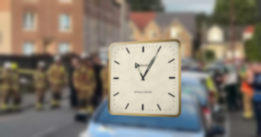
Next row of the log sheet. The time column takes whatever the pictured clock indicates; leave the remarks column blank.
11:05
